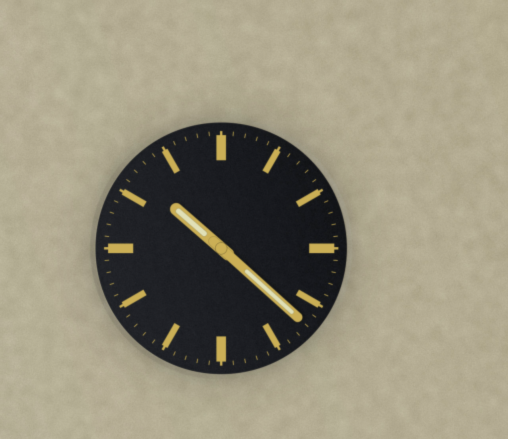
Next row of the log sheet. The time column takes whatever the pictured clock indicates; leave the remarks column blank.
10:22
